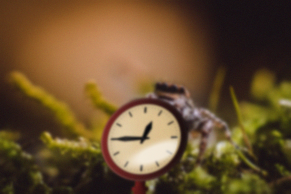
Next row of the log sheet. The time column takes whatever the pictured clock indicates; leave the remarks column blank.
12:45
